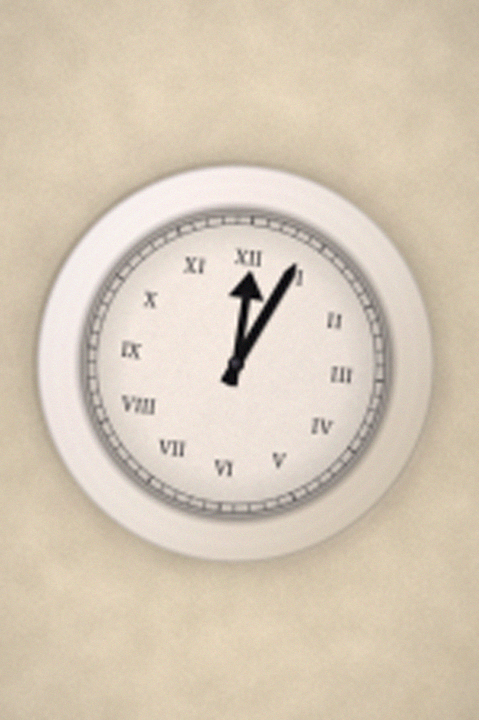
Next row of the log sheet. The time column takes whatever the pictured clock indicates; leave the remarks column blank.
12:04
